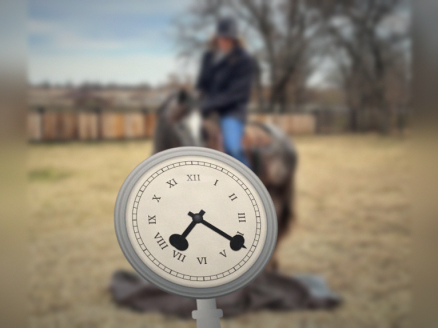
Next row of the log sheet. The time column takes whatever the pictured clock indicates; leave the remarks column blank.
7:21
